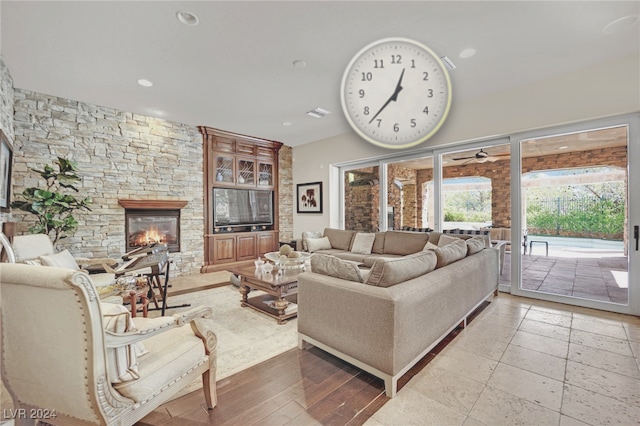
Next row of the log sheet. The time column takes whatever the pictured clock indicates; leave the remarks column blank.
12:37
